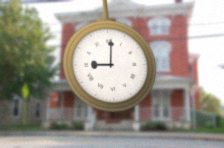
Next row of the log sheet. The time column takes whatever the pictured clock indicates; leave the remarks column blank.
9:01
